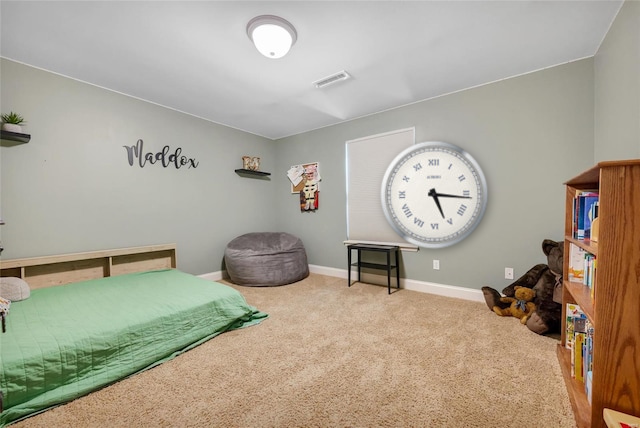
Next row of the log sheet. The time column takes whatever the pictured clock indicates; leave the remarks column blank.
5:16
